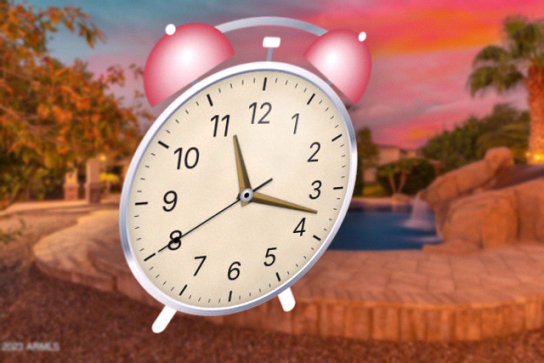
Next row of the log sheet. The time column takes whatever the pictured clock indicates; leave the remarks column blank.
11:17:40
